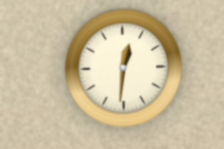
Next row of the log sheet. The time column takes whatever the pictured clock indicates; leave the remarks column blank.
12:31
